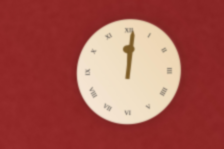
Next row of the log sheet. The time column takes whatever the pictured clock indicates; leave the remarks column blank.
12:01
